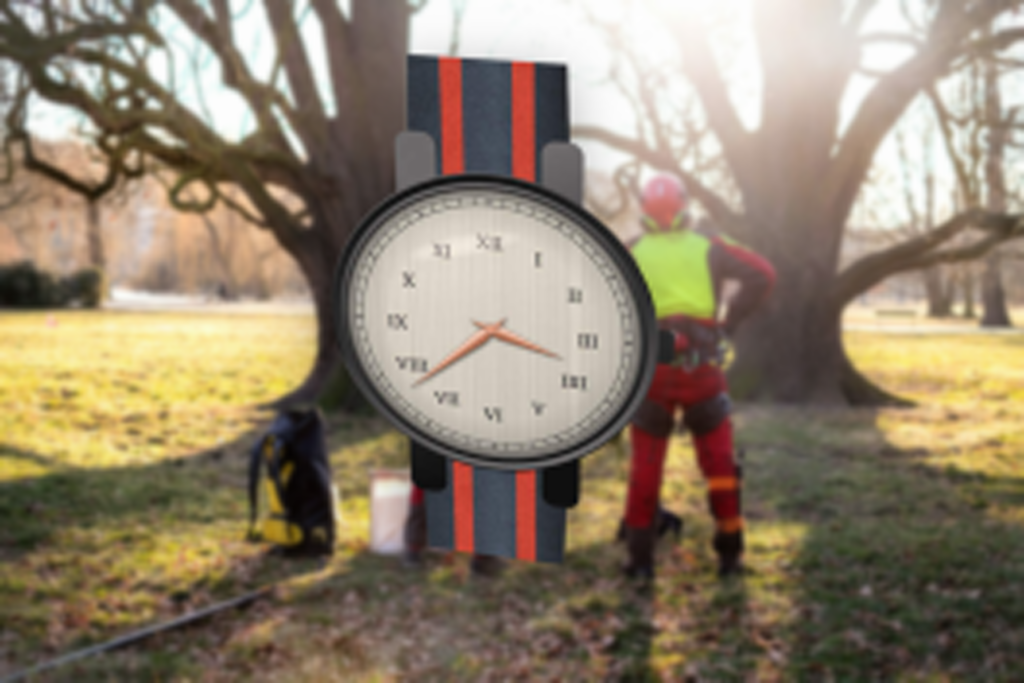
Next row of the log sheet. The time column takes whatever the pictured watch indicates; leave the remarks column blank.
3:38
